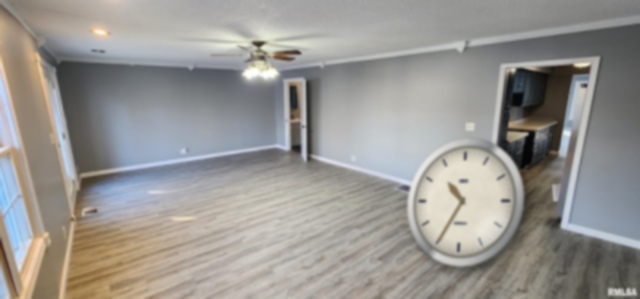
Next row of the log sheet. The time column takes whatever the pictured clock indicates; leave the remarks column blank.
10:35
